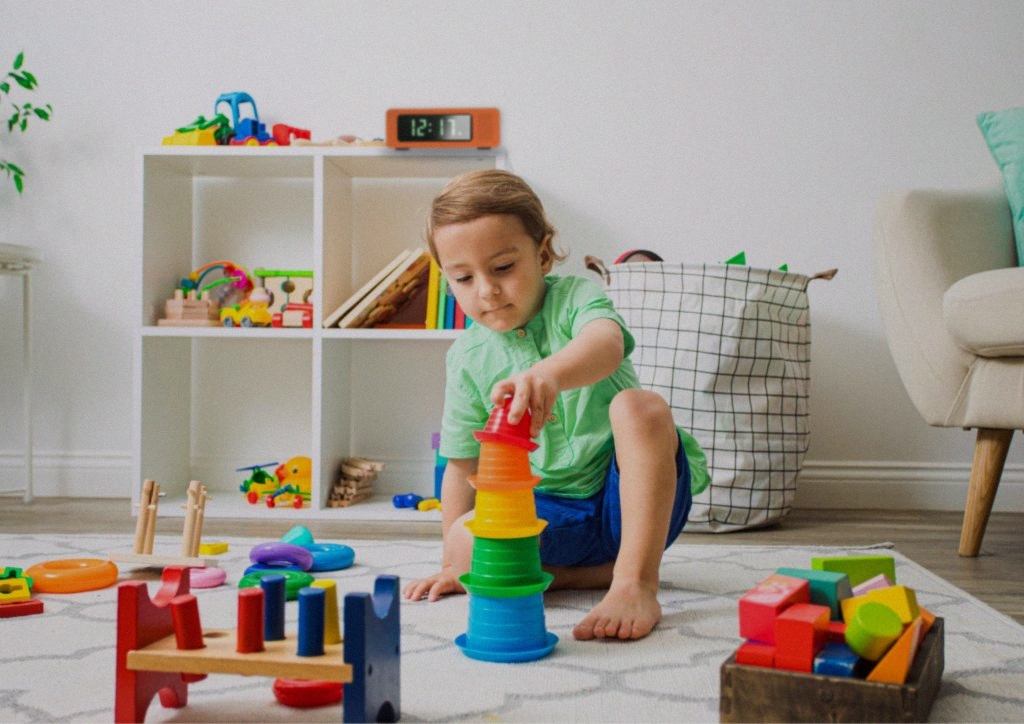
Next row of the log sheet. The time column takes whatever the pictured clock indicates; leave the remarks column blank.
12:17
